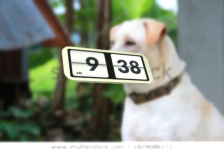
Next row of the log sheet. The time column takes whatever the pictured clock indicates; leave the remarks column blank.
9:38
